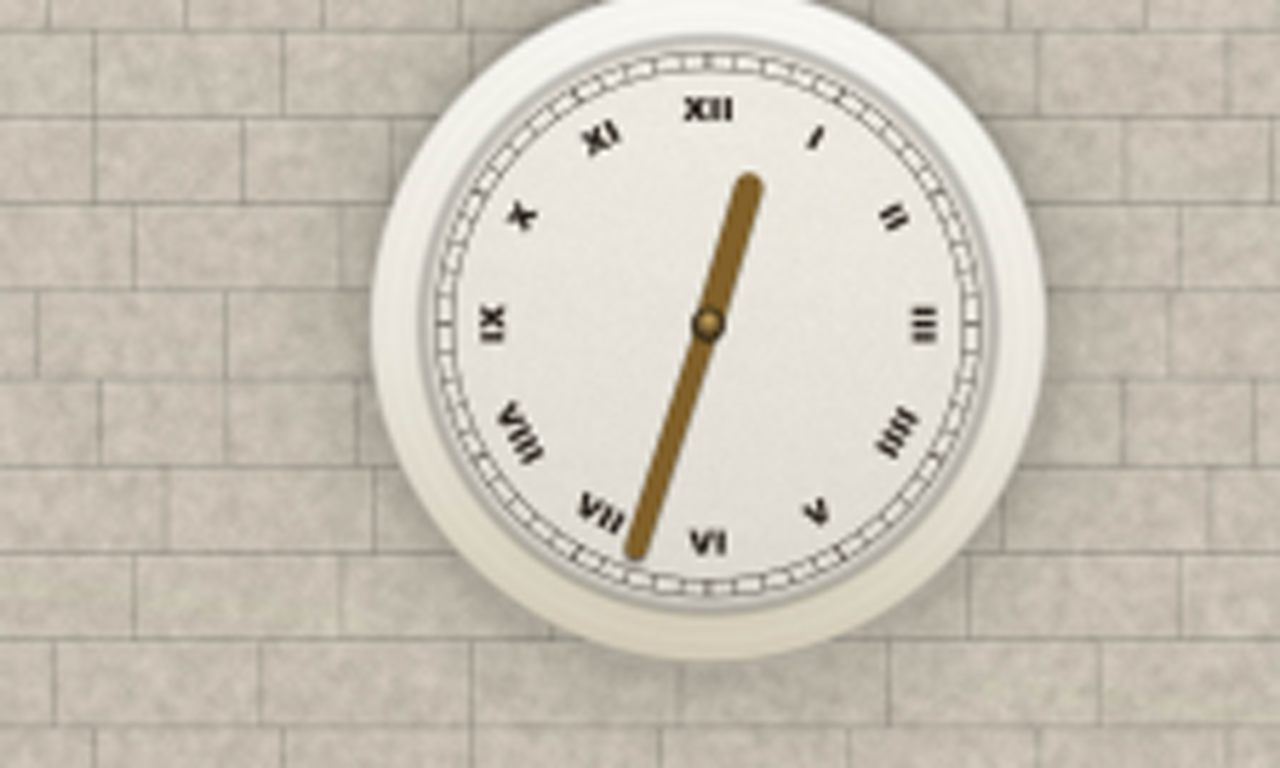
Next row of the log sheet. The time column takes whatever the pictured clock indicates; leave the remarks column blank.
12:33
